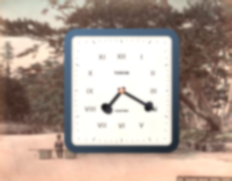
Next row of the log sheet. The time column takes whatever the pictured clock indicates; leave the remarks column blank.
7:20
